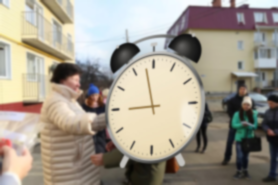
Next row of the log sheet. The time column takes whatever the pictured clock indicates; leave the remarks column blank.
8:58
